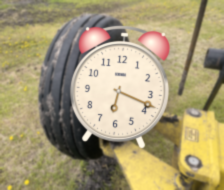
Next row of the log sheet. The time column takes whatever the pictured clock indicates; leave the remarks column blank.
6:18
